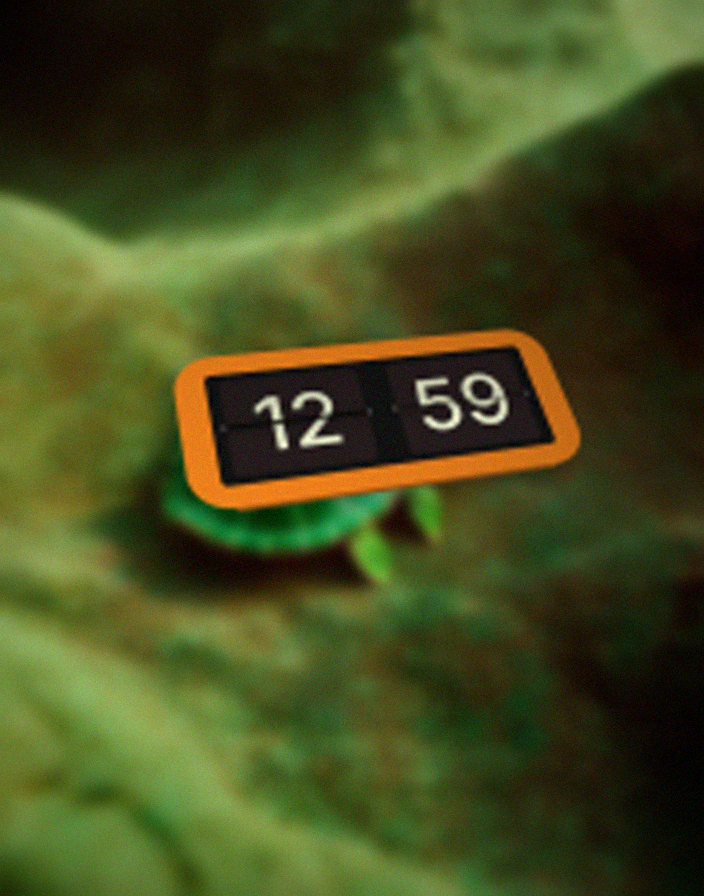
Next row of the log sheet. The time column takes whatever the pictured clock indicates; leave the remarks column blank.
12:59
